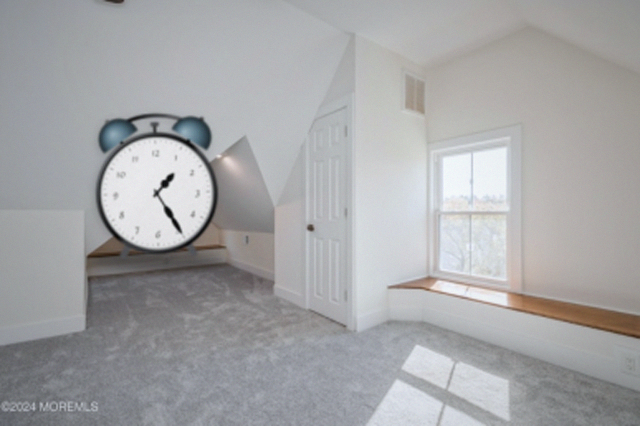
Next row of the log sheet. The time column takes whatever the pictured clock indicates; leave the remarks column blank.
1:25
